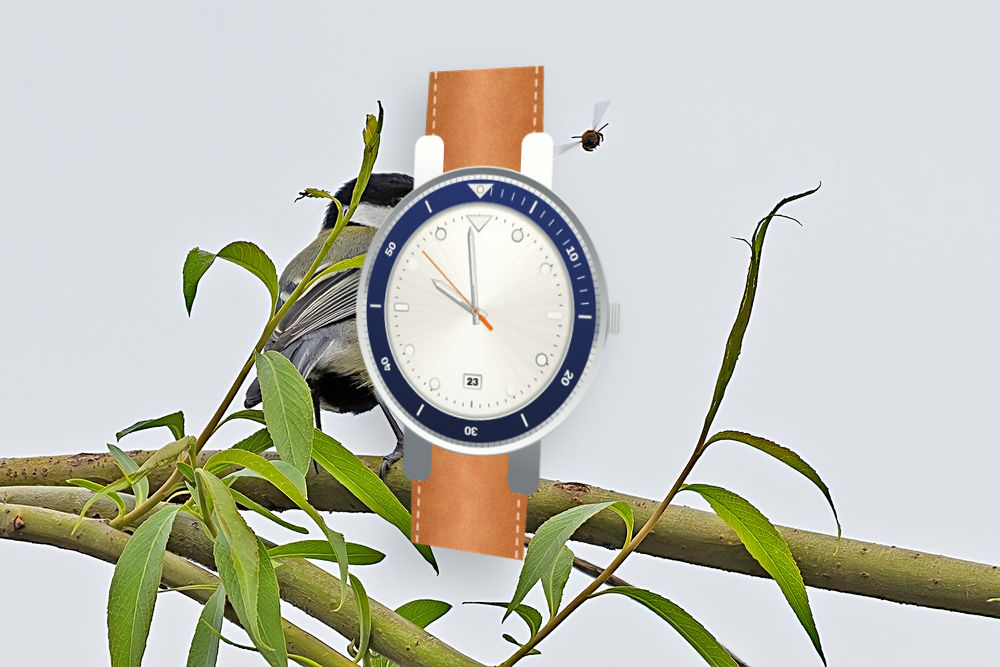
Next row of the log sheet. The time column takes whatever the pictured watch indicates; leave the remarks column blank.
9:58:52
